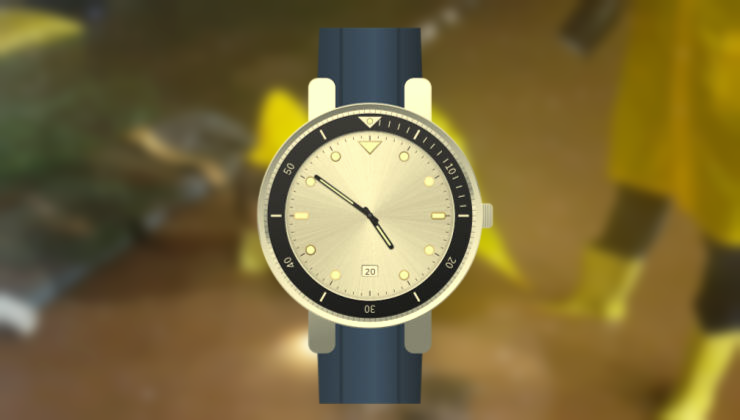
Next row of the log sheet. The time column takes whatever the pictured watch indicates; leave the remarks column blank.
4:51
